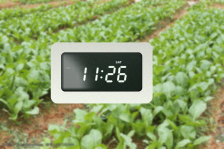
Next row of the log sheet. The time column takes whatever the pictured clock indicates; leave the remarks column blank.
11:26
